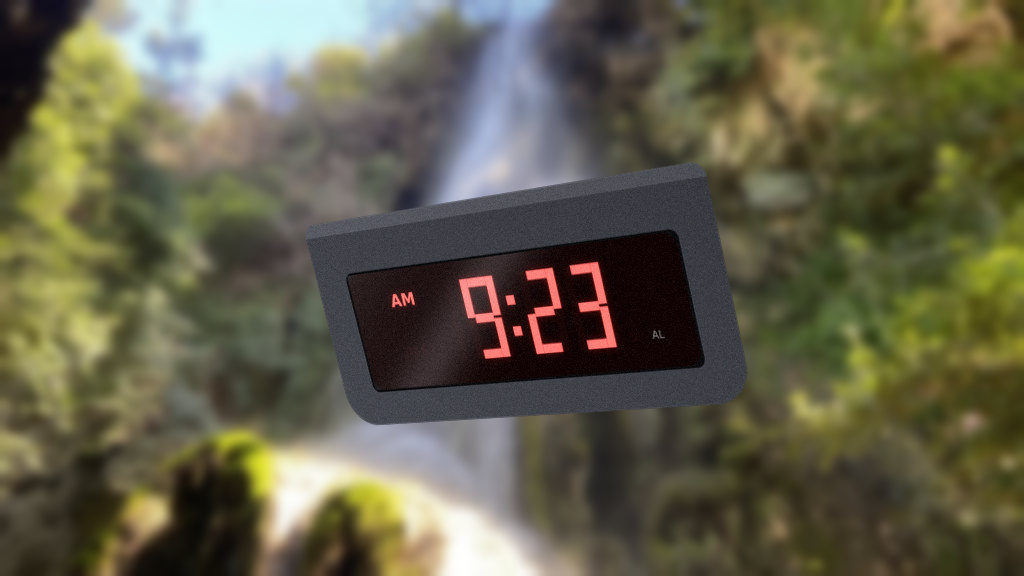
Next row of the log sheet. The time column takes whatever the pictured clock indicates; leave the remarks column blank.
9:23
